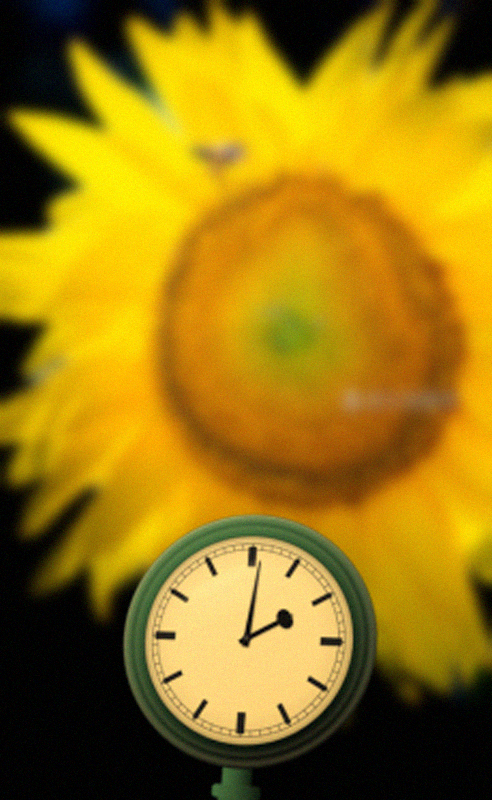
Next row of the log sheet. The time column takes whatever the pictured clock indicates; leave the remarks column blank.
2:01
